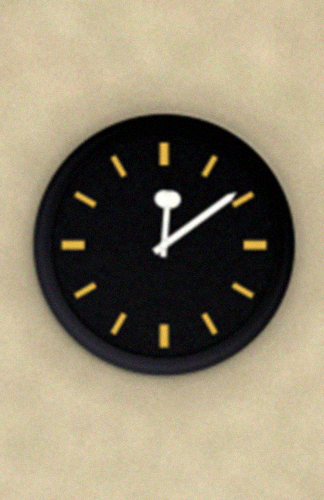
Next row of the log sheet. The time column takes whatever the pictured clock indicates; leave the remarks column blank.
12:09
